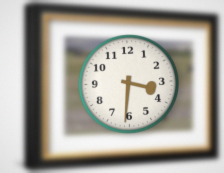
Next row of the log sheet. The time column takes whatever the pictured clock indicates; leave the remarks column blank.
3:31
